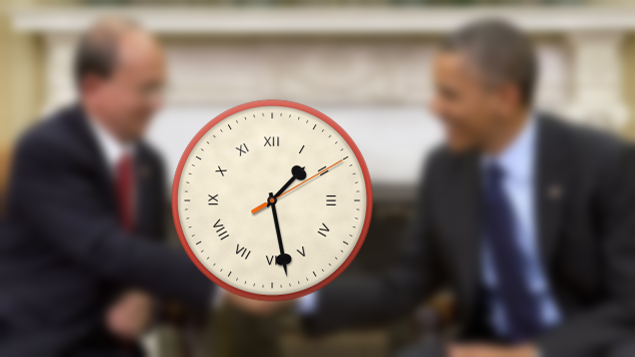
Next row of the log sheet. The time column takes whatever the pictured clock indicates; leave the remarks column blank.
1:28:10
